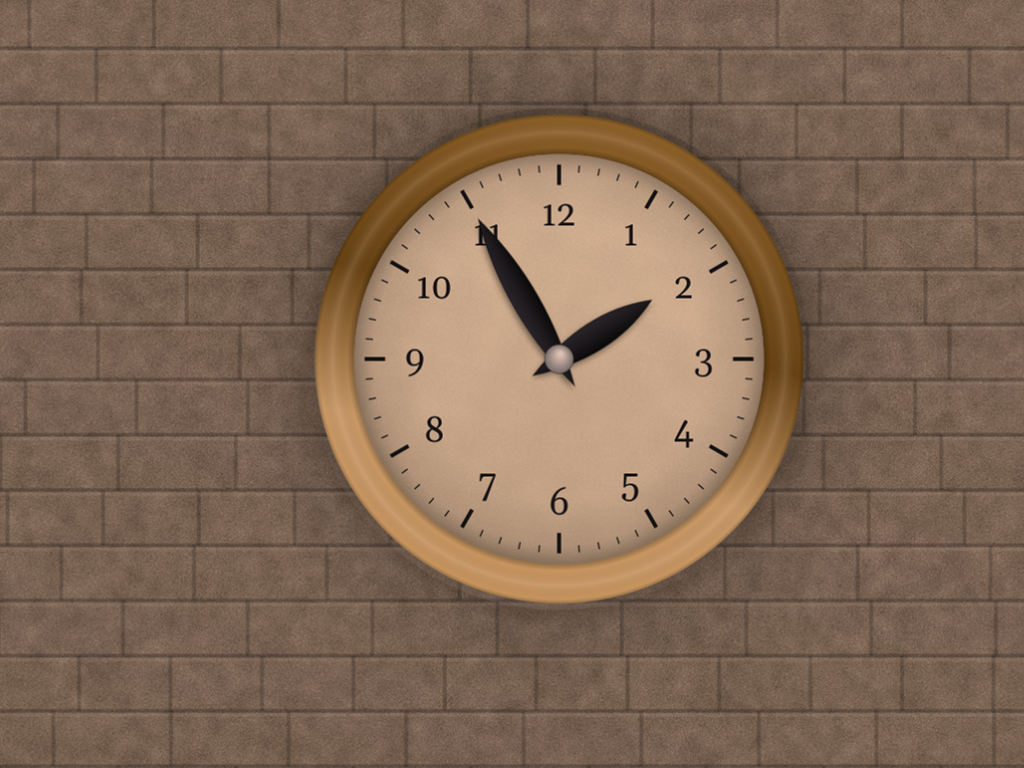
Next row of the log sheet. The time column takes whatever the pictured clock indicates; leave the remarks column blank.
1:55
